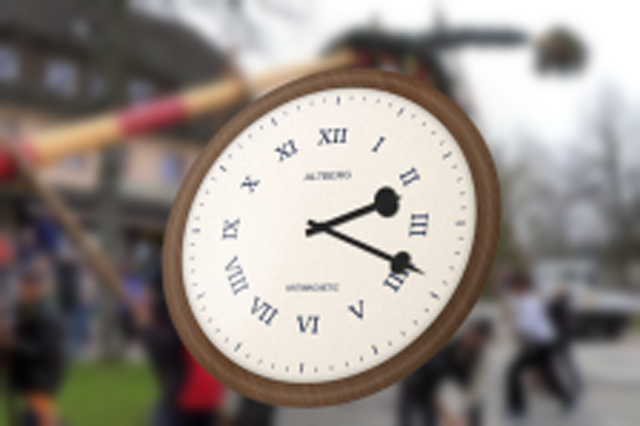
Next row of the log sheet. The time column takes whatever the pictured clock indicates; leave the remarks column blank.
2:19
